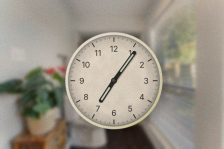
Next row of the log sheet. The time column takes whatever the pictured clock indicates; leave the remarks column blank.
7:06
